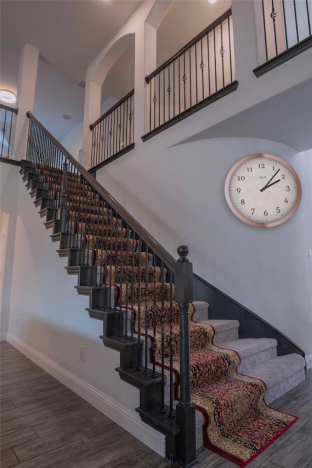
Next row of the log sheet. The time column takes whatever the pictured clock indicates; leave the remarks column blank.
2:07
